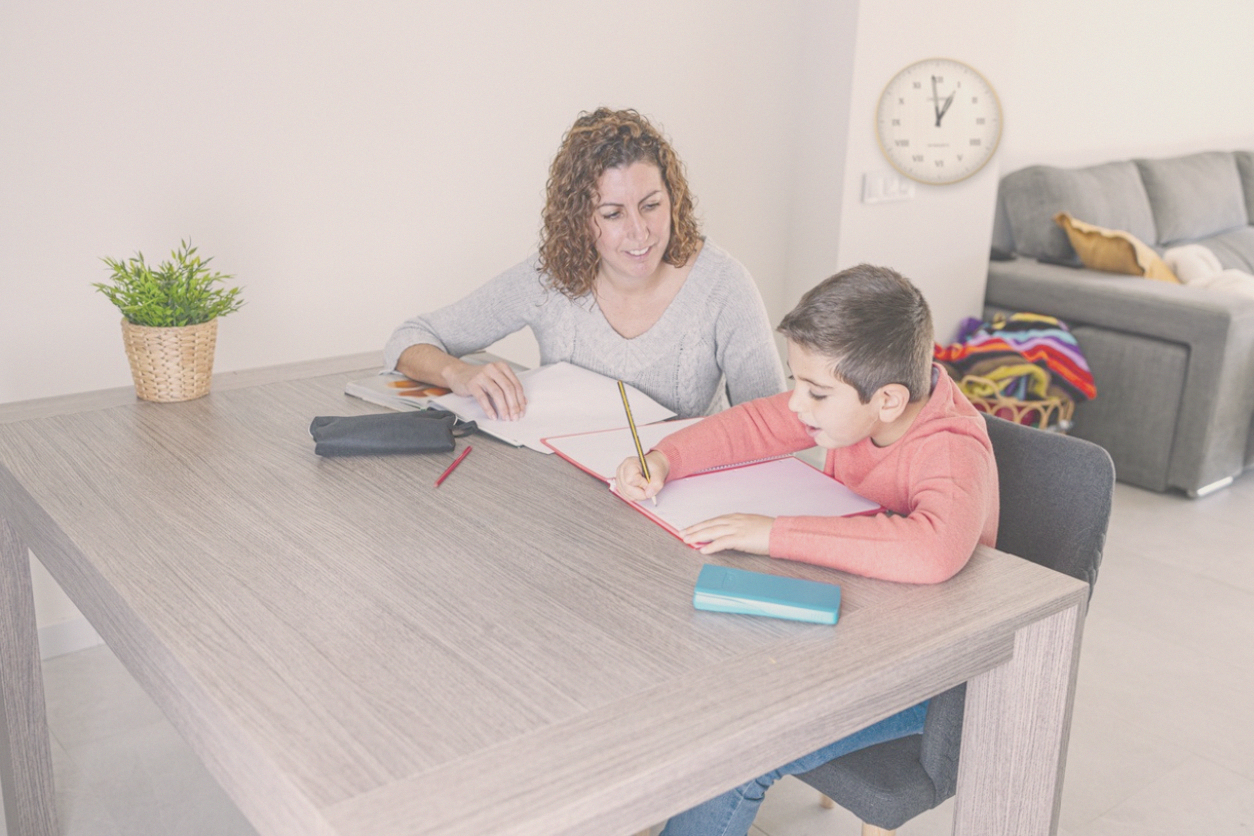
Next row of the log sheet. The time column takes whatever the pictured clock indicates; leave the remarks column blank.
12:59
